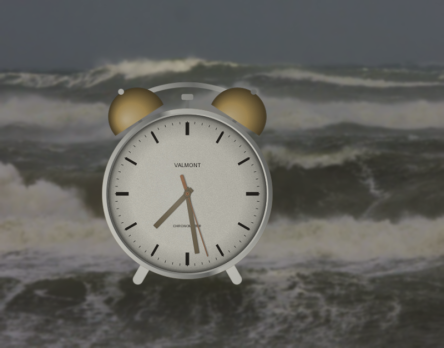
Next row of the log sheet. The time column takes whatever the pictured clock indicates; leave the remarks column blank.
7:28:27
